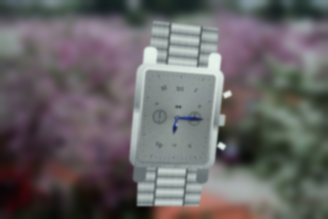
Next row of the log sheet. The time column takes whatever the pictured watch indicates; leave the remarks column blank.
6:15
